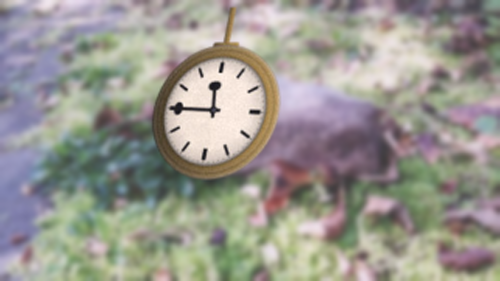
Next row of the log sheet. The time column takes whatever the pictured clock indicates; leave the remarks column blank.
11:45
